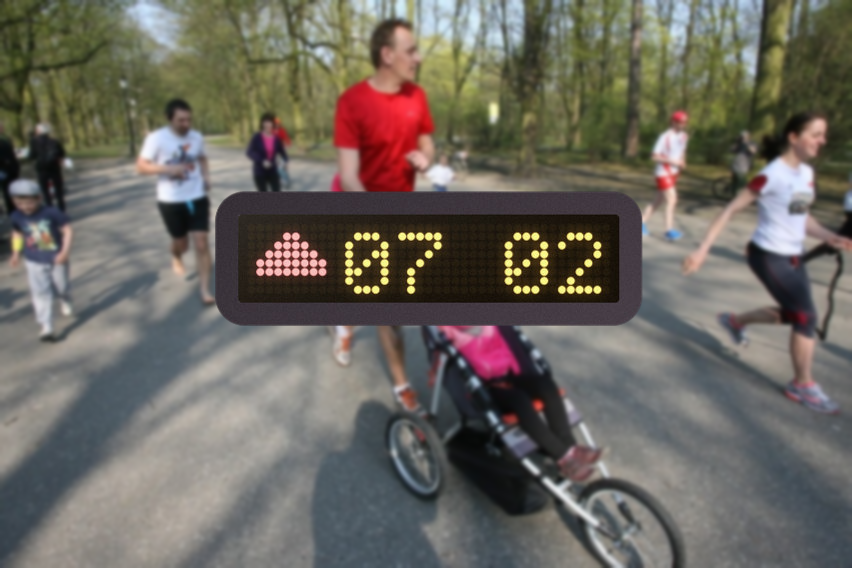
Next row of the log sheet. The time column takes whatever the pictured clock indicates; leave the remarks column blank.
7:02
